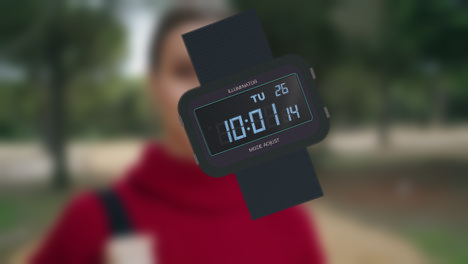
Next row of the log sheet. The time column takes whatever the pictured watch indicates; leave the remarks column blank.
10:01:14
